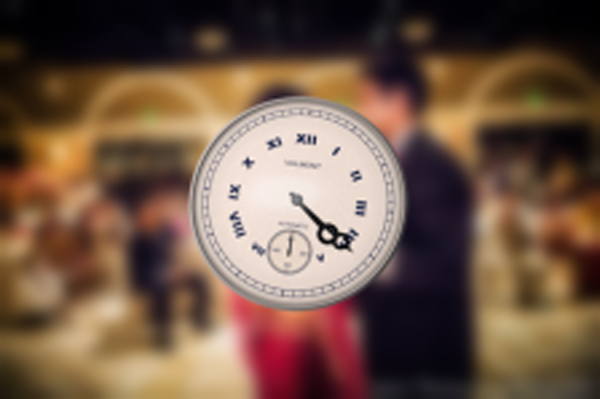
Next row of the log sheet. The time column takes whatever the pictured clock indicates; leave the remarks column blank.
4:21
